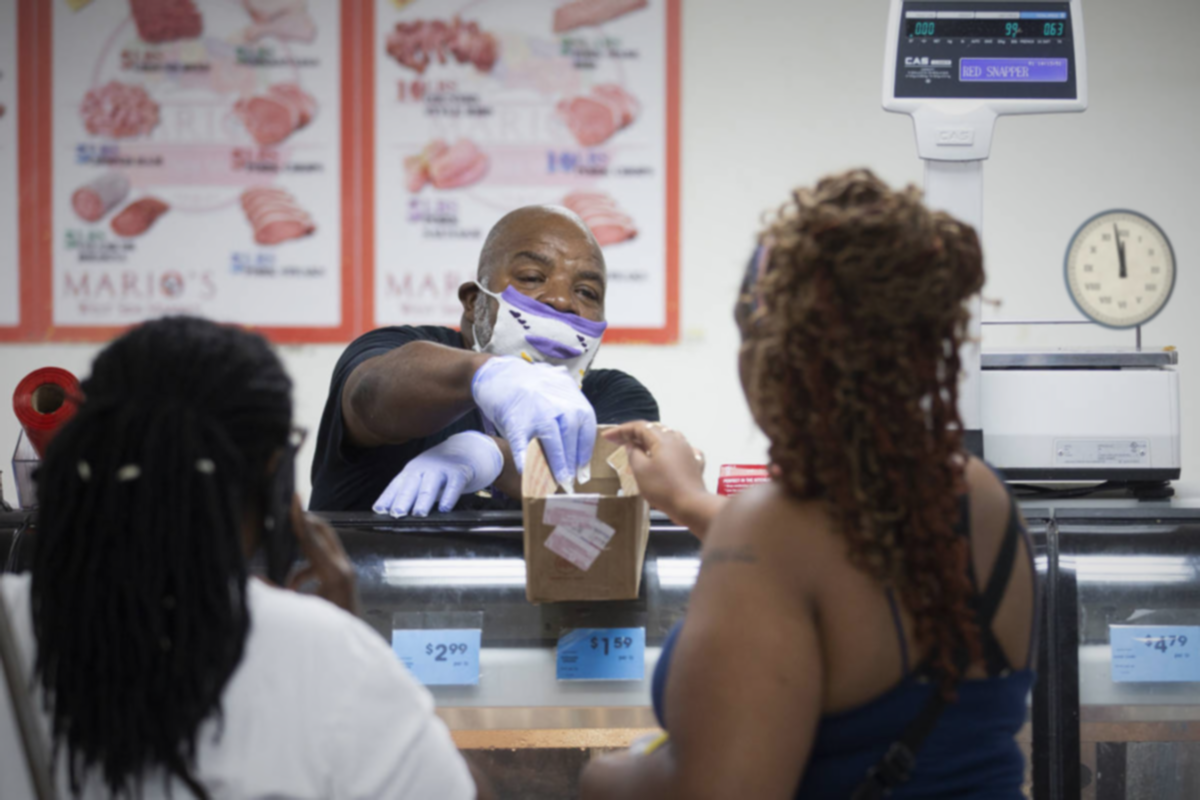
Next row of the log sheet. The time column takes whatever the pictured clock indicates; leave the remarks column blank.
11:58
